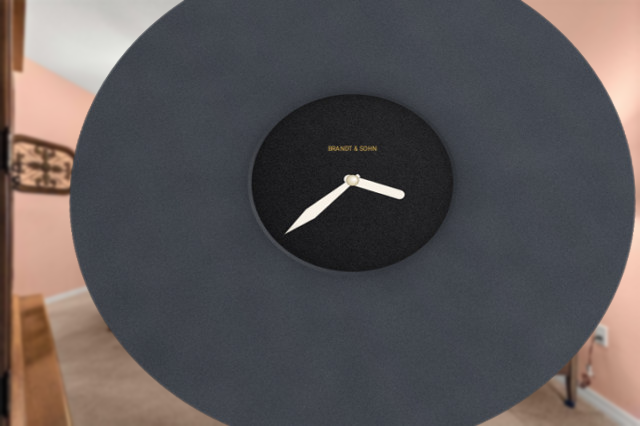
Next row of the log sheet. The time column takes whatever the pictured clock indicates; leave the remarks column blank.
3:38
